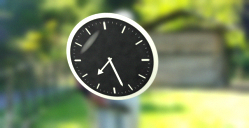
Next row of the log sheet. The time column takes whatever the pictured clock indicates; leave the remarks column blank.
7:27
